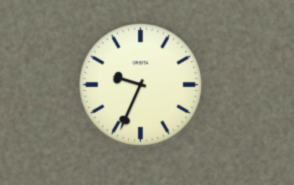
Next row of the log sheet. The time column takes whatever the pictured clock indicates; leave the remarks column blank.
9:34
